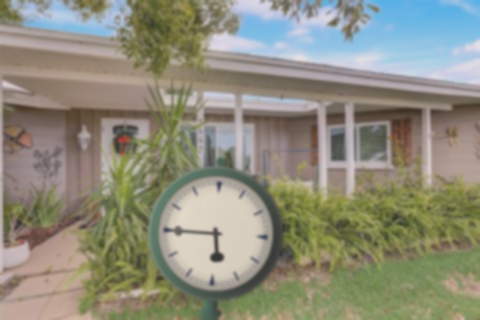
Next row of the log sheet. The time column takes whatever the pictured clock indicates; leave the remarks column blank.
5:45
